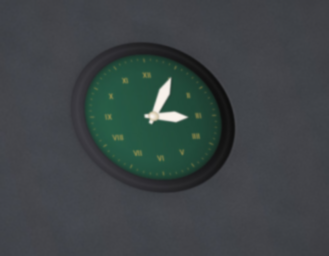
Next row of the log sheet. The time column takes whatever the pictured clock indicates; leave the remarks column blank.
3:05
